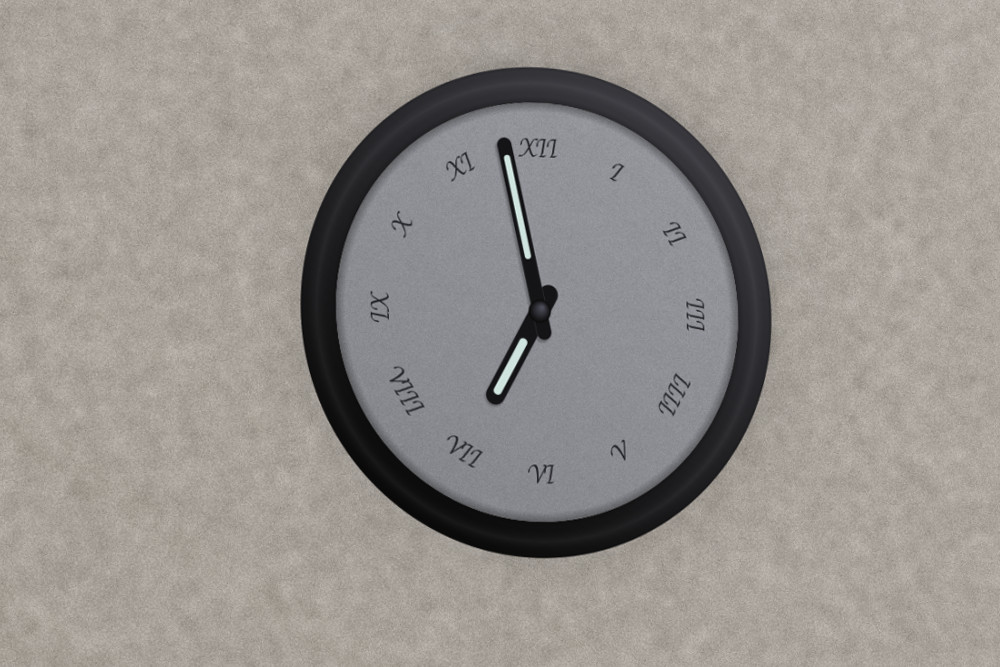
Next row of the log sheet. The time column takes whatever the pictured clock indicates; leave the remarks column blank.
6:58
